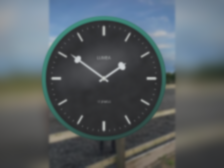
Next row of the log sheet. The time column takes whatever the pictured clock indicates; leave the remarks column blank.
1:51
